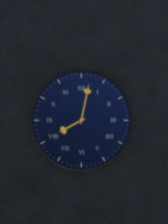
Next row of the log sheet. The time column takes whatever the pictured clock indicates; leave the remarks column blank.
8:02
